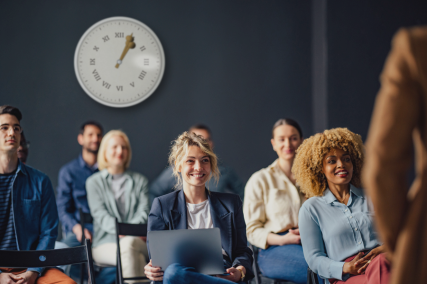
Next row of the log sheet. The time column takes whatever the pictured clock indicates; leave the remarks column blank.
1:04
